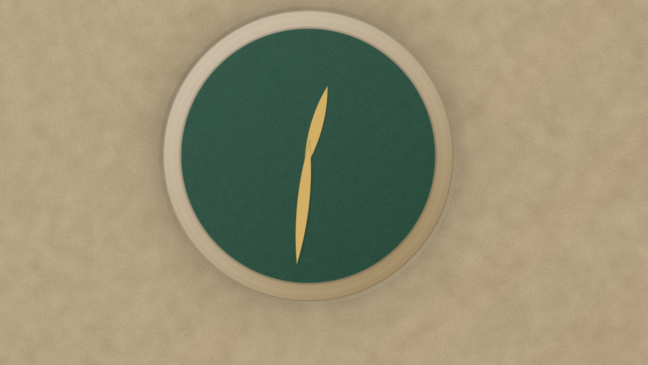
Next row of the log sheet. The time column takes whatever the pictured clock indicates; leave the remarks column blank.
12:31
